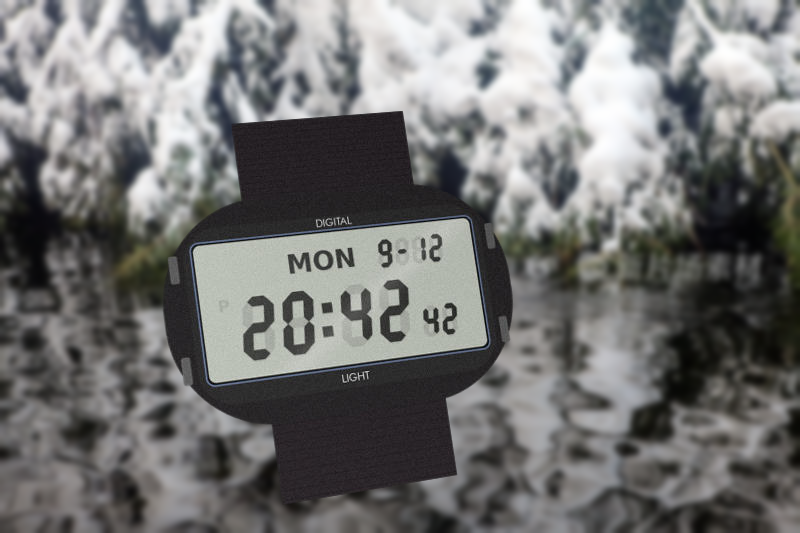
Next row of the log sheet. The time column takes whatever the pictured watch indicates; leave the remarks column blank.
20:42:42
